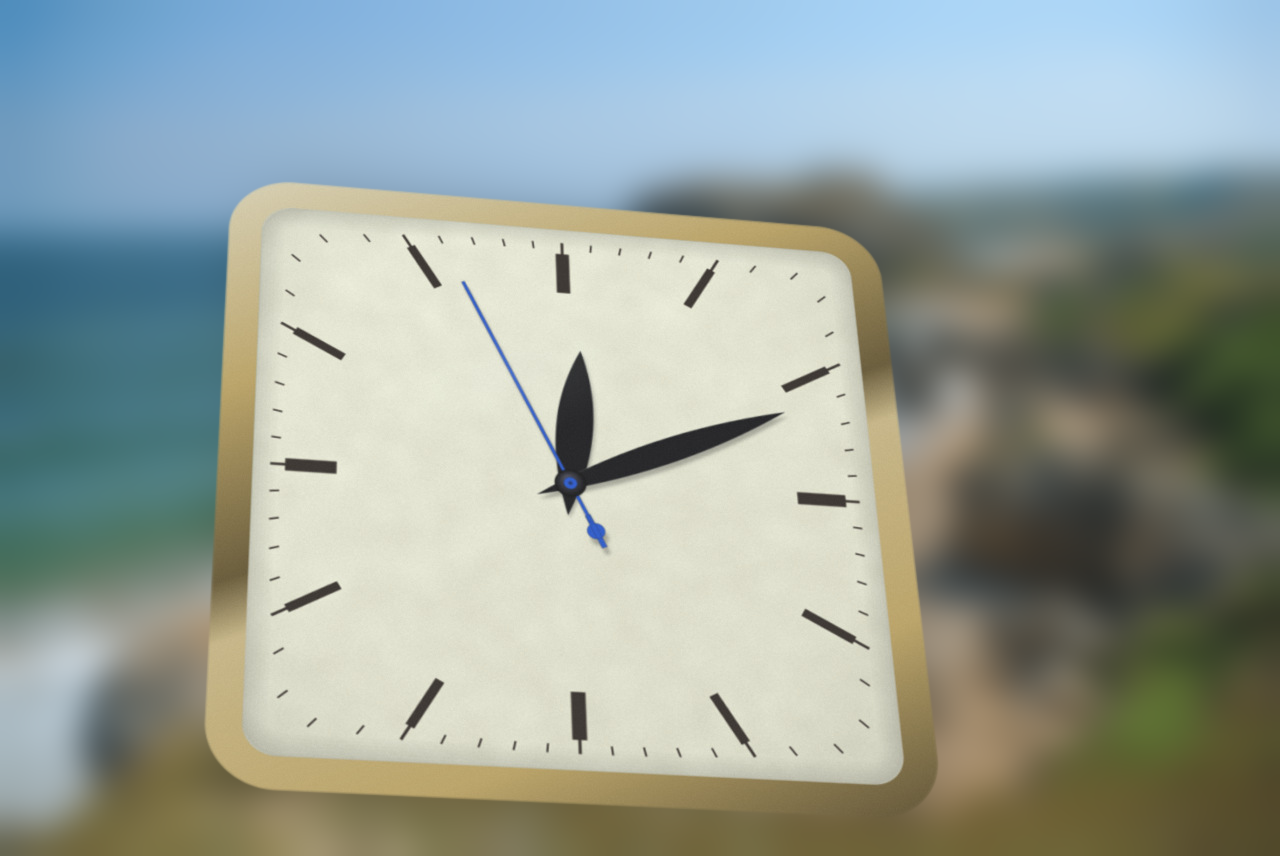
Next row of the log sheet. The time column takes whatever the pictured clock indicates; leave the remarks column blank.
12:10:56
